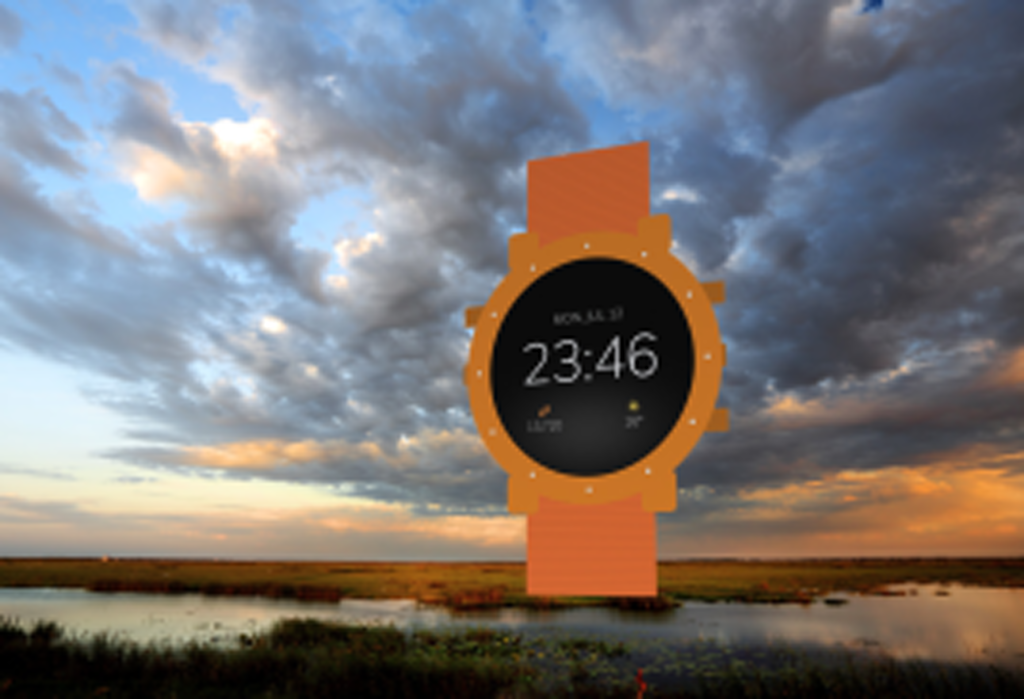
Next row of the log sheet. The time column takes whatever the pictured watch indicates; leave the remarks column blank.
23:46
